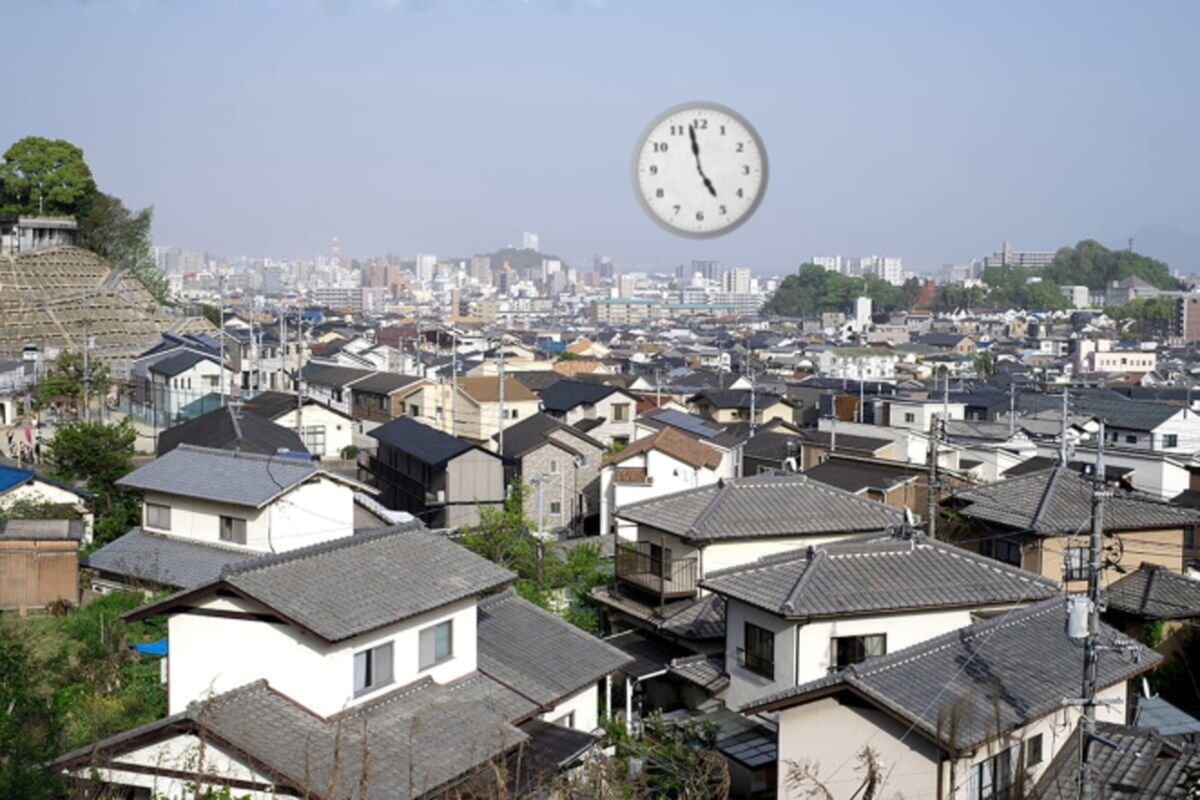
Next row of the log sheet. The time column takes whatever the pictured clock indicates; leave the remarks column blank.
4:58
